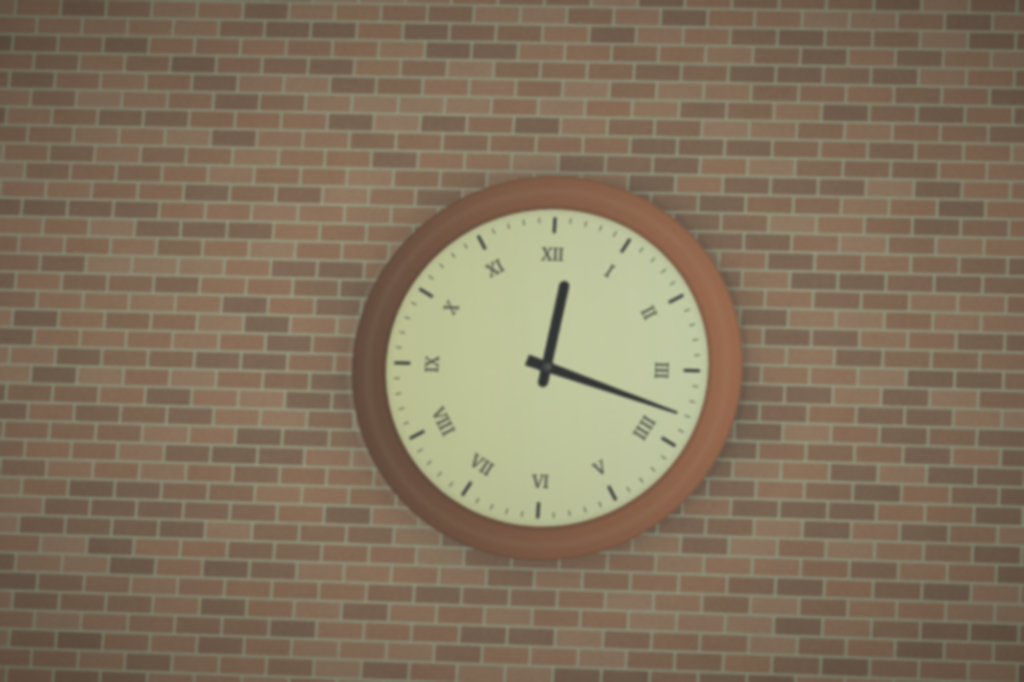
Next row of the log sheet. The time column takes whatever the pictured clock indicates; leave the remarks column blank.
12:18
